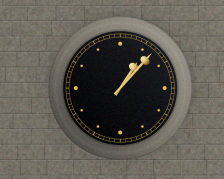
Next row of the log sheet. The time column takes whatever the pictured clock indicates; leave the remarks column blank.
1:07
